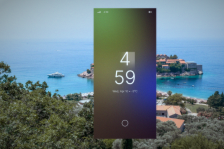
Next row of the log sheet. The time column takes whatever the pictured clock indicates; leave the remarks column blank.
4:59
